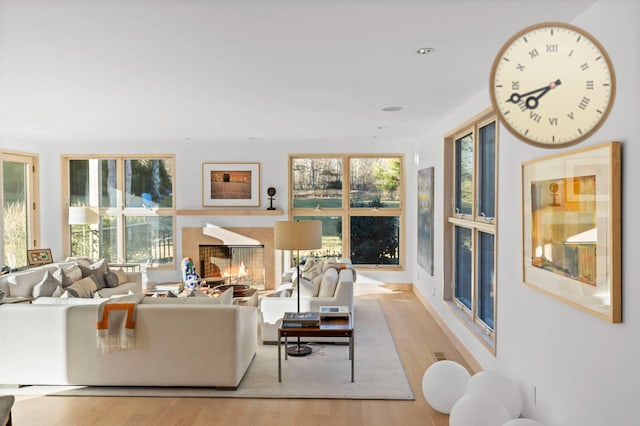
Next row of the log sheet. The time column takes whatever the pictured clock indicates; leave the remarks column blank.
7:42
